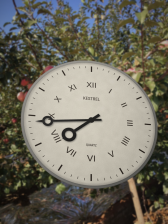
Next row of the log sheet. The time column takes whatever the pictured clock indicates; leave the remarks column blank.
7:44
